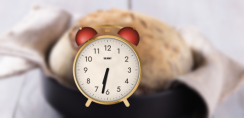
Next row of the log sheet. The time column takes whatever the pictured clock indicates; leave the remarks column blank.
6:32
